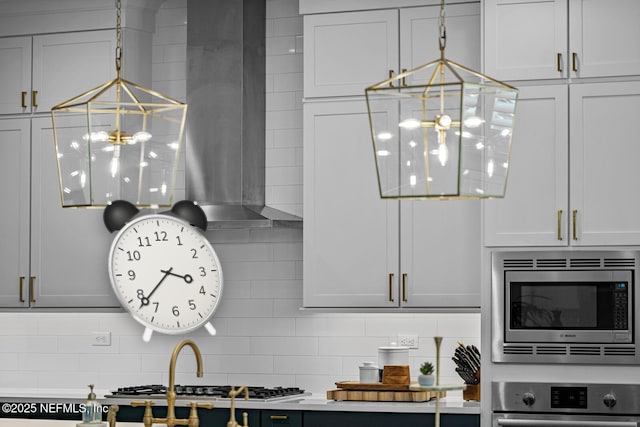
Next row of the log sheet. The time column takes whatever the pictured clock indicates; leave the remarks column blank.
3:38
